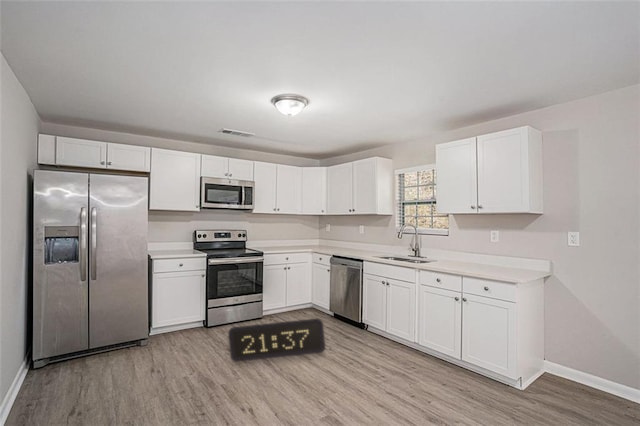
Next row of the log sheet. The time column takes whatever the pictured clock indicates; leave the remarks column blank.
21:37
